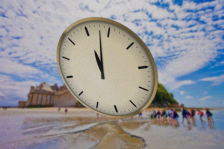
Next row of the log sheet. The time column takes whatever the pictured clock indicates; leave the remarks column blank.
12:03
